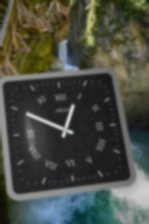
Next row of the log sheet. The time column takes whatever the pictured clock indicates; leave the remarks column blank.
12:50
